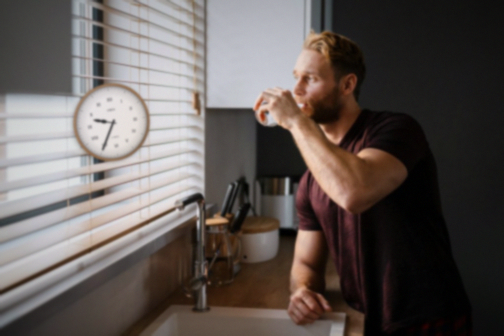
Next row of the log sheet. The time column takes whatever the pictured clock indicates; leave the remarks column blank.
9:35
